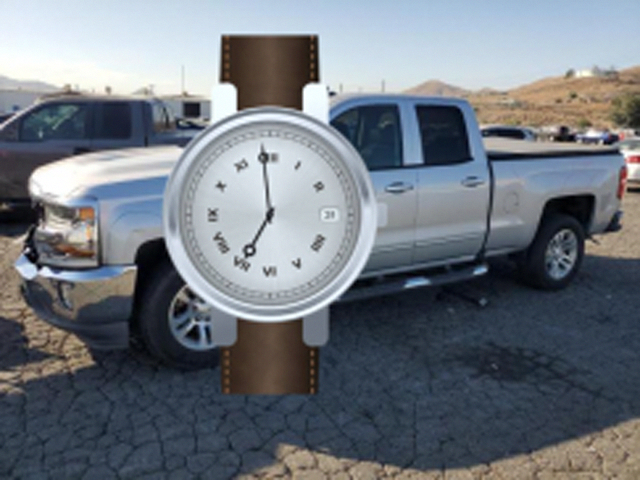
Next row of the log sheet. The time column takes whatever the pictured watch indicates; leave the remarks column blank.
6:59
